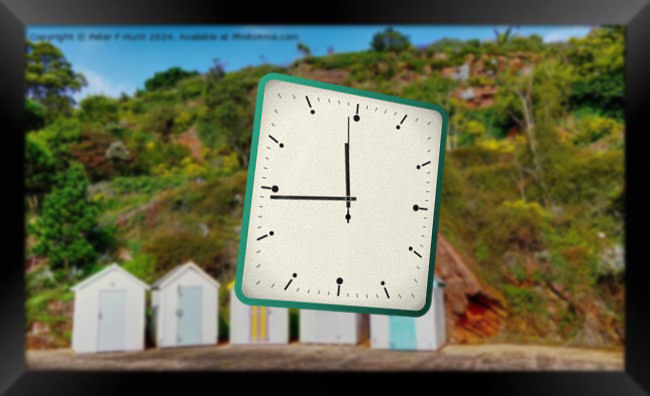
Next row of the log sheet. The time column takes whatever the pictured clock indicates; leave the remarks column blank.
11:43:59
